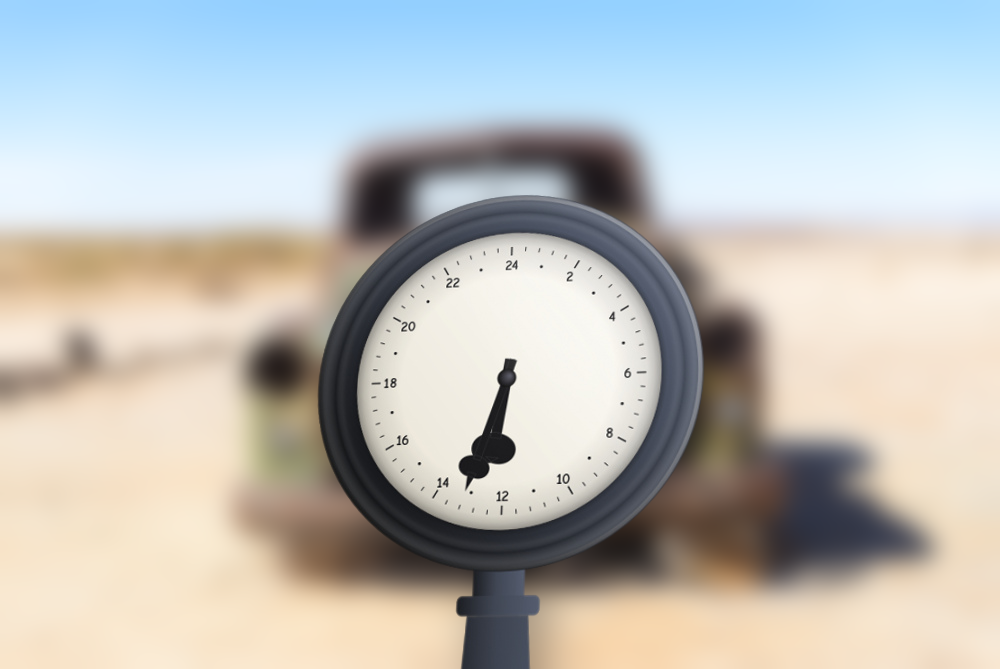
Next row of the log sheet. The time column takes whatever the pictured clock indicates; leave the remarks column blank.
12:33
